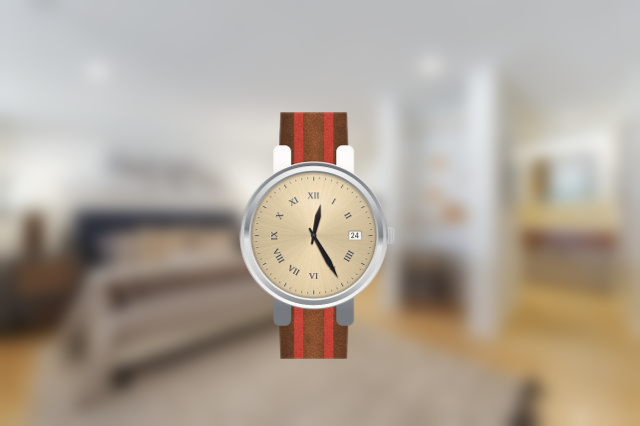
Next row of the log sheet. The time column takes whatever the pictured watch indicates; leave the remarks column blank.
12:25
